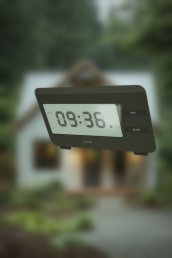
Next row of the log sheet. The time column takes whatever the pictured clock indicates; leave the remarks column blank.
9:36
